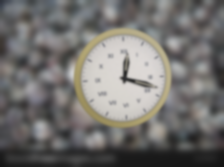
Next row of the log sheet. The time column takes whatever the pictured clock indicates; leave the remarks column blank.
12:18
